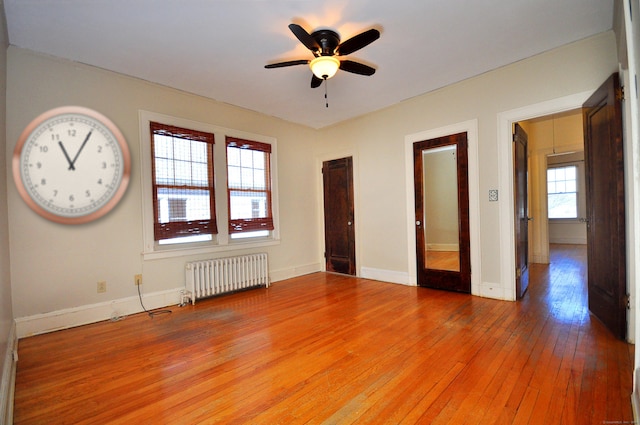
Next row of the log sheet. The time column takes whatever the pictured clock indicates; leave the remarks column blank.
11:05
